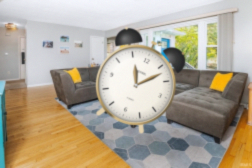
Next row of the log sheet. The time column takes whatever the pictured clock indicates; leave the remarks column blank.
11:07
